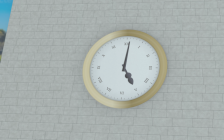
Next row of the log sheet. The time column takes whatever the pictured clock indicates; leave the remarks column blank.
5:01
